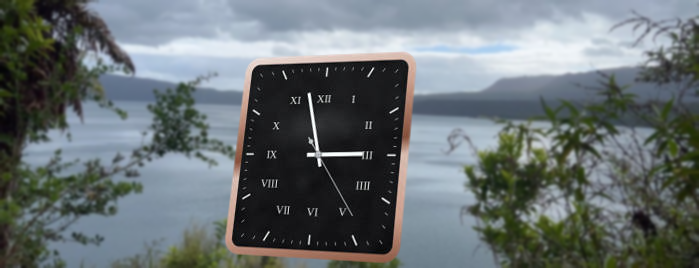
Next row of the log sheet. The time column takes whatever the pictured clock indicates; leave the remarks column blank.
2:57:24
